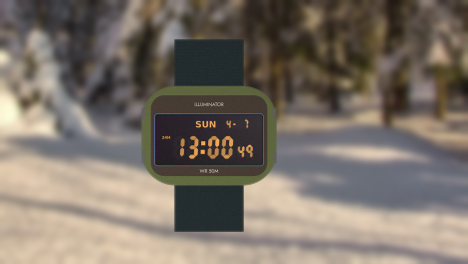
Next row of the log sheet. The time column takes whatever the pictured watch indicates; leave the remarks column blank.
13:00:49
